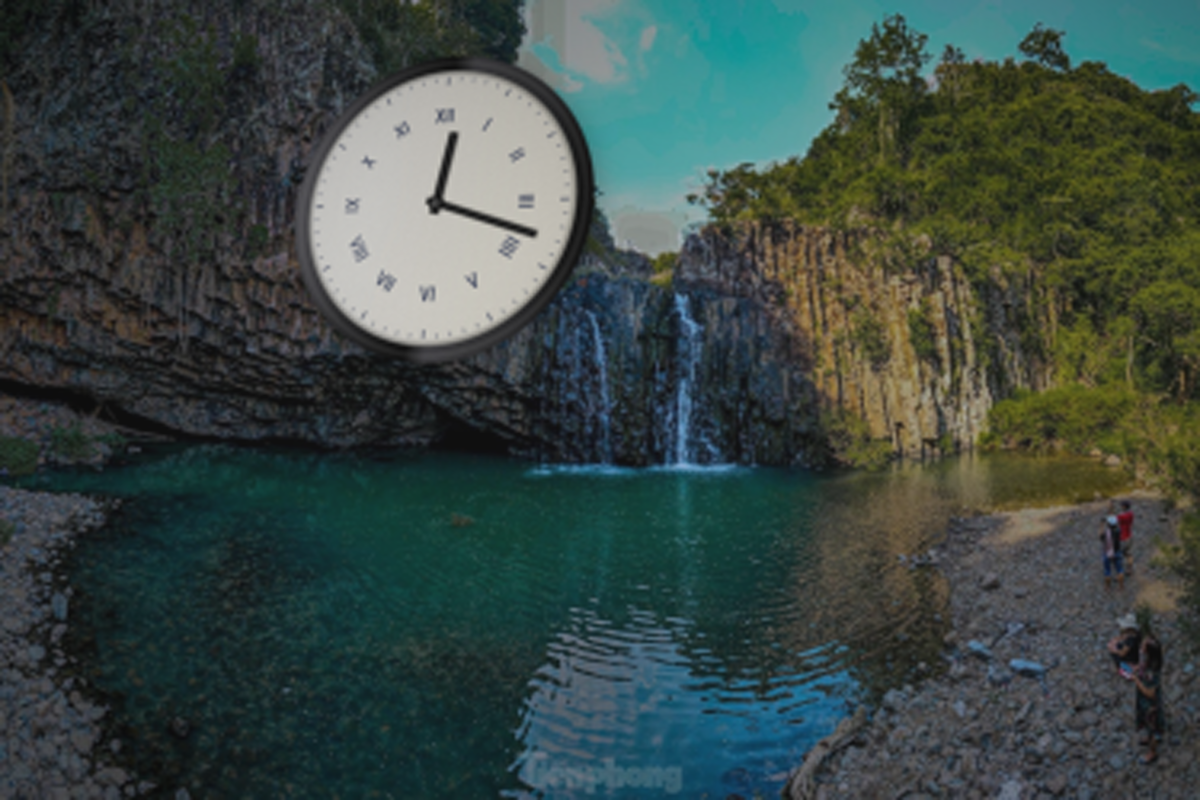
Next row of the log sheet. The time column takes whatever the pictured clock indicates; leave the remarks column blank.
12:18
